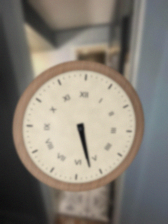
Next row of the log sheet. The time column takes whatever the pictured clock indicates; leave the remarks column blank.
5:27
